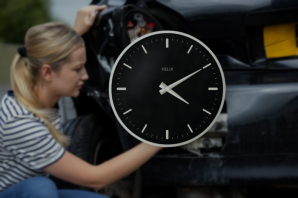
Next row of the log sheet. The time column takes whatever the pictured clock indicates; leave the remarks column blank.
4:10
